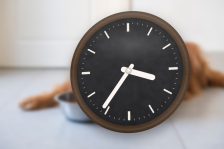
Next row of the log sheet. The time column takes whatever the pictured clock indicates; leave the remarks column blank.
3:36
